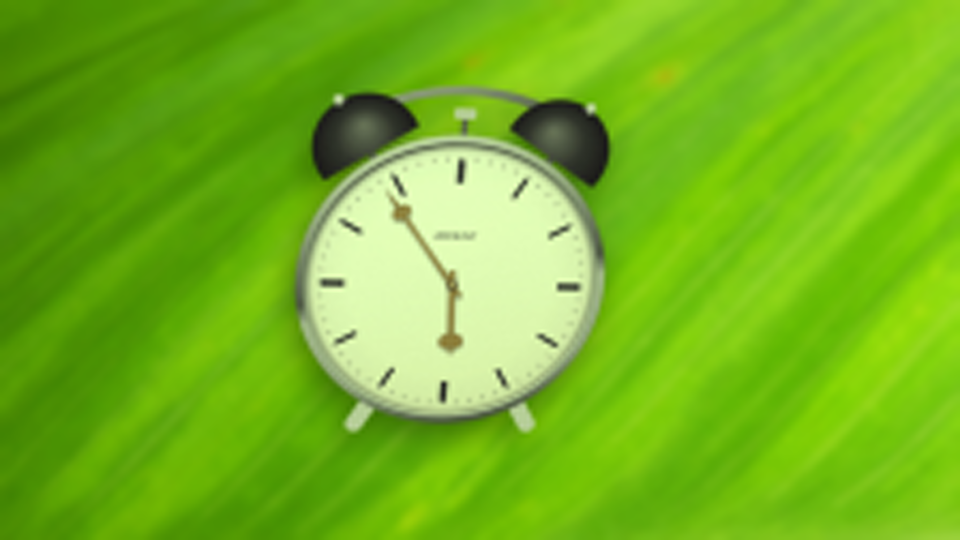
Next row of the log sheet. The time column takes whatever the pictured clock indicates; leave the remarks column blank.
5:54
